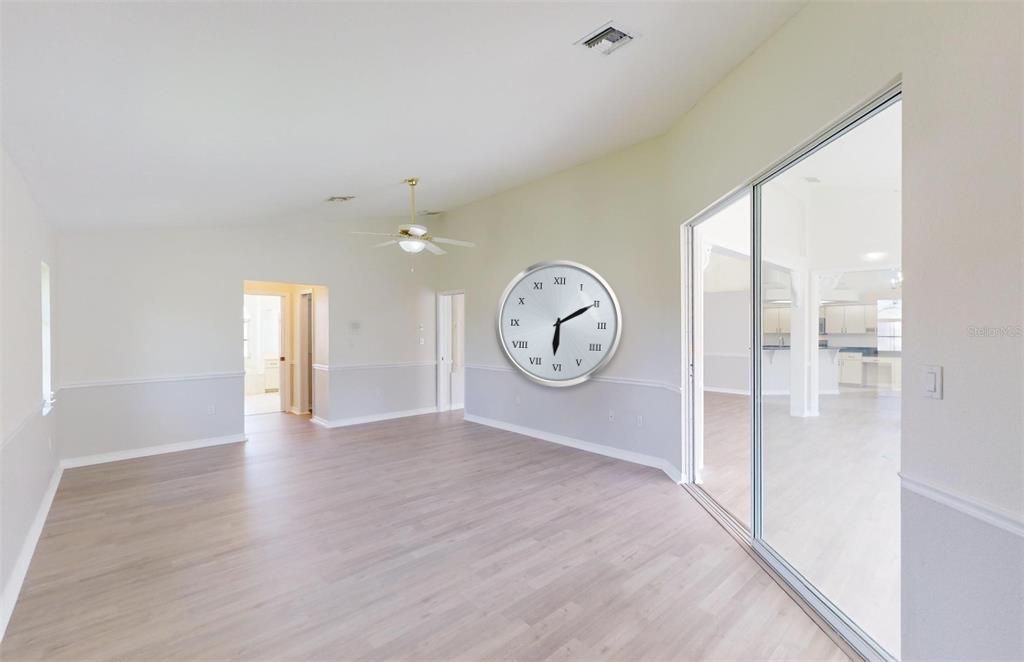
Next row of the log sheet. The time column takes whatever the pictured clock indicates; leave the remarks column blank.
6:10
